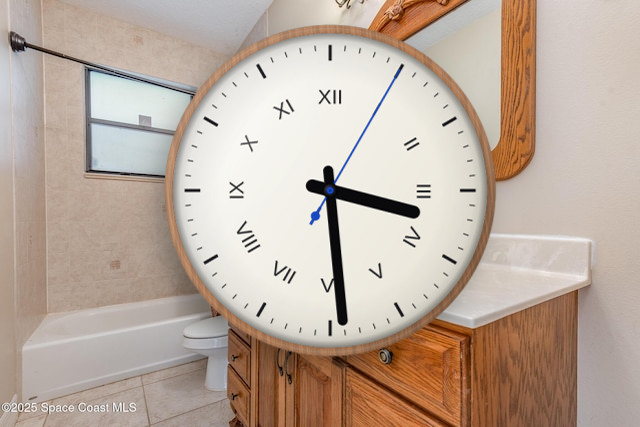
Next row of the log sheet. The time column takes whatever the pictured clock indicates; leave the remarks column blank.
3:29:05
